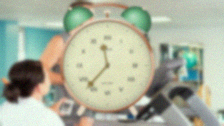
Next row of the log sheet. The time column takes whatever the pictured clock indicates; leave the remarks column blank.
11:37
